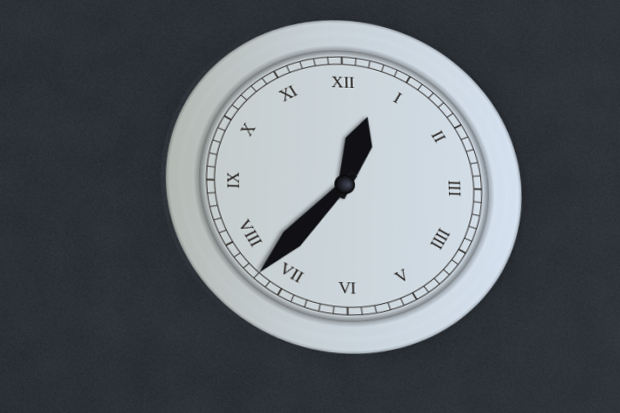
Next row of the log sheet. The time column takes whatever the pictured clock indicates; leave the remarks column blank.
12:37
